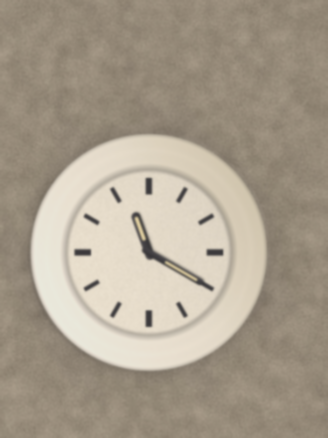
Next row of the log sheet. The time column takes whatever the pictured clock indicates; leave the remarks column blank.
11:20
